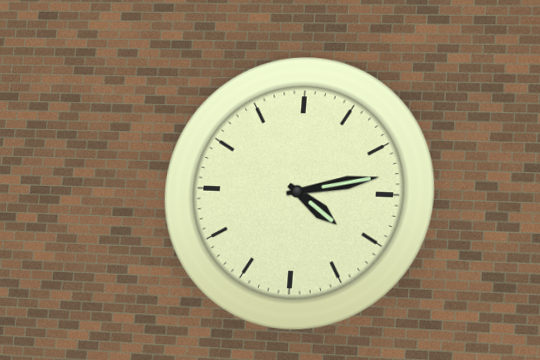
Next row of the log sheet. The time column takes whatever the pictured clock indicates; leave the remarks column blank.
4:13
